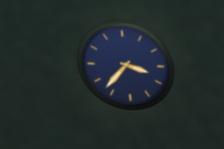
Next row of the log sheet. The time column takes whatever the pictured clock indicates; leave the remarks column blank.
3:37
